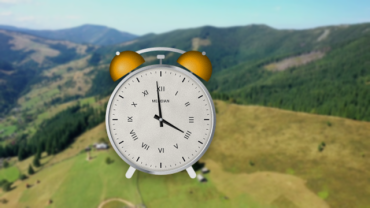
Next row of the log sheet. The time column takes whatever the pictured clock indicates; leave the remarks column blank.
3:59
